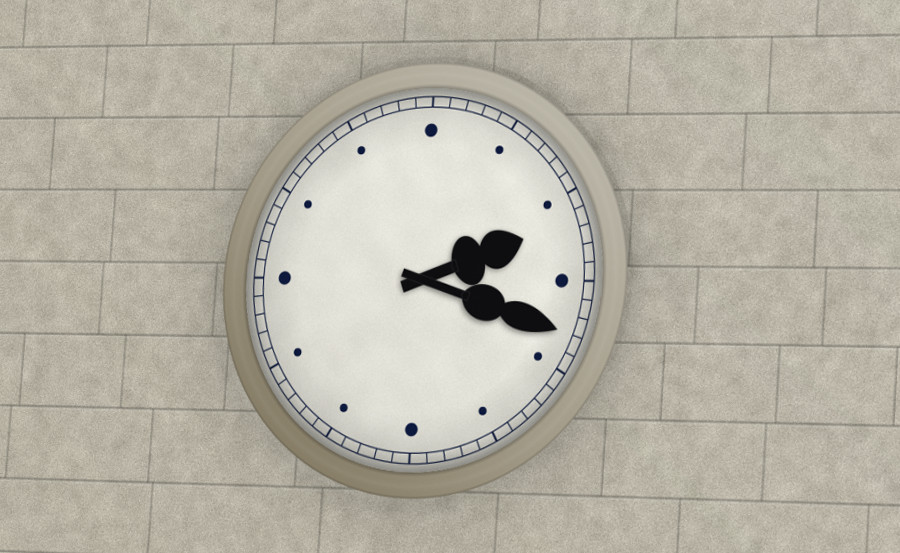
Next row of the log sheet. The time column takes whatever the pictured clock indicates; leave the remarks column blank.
2:18
